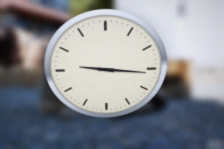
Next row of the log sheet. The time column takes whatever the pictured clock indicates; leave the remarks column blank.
9:16
